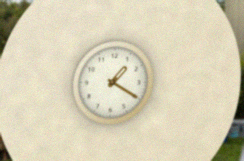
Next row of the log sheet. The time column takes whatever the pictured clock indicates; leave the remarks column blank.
1:20
